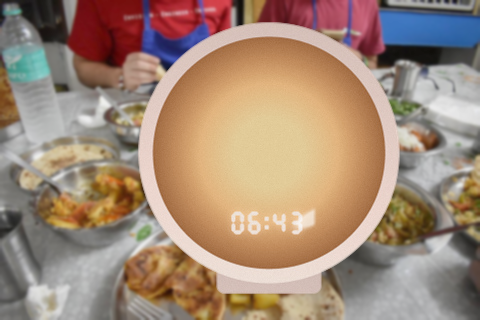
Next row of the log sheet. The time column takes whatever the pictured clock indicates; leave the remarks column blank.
6:43
